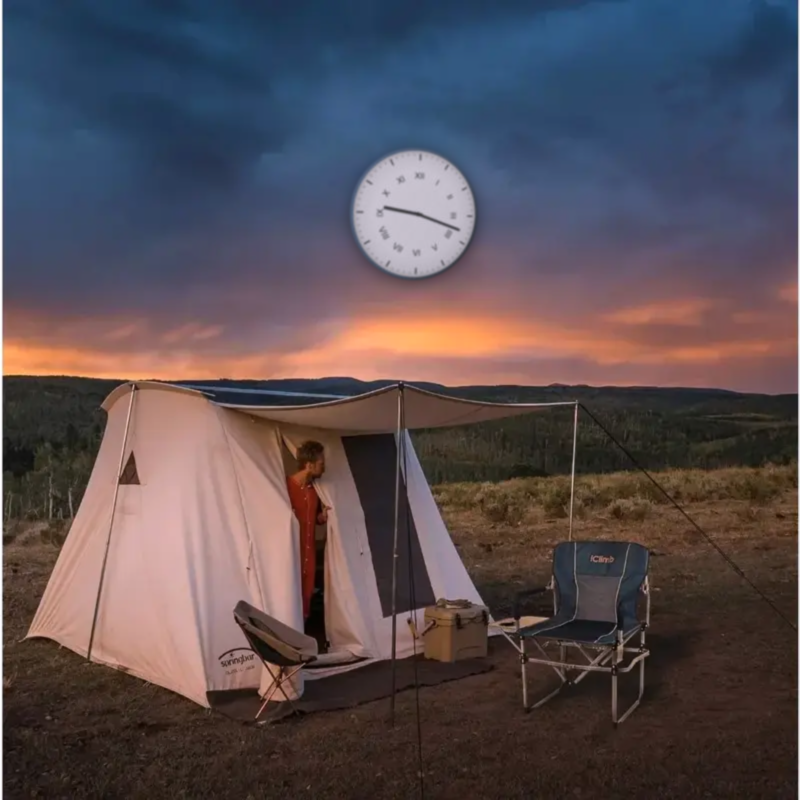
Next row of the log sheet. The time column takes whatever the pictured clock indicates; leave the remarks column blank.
9:18
